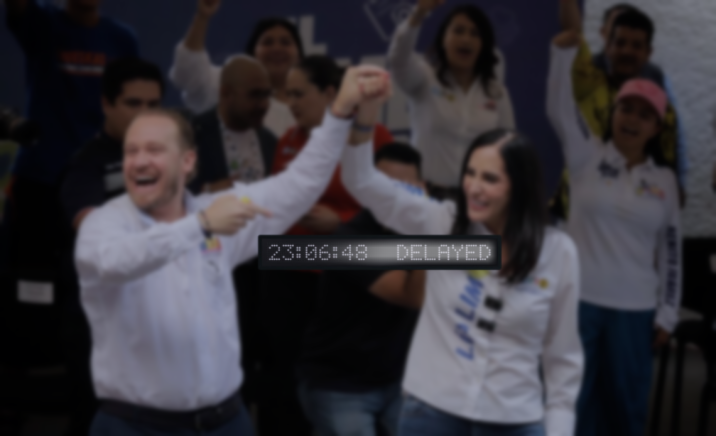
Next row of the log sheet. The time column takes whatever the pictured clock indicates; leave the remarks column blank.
23:06:48
